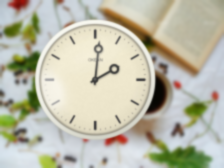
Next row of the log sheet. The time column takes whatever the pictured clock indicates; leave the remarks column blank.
2:01
